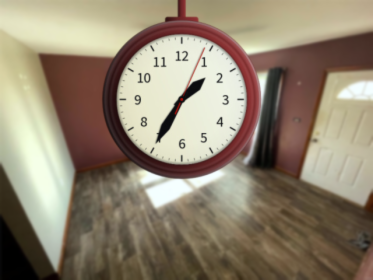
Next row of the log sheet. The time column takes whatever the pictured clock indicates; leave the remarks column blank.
1:35:04
